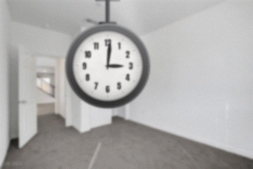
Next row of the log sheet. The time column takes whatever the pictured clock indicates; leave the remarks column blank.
3:01
